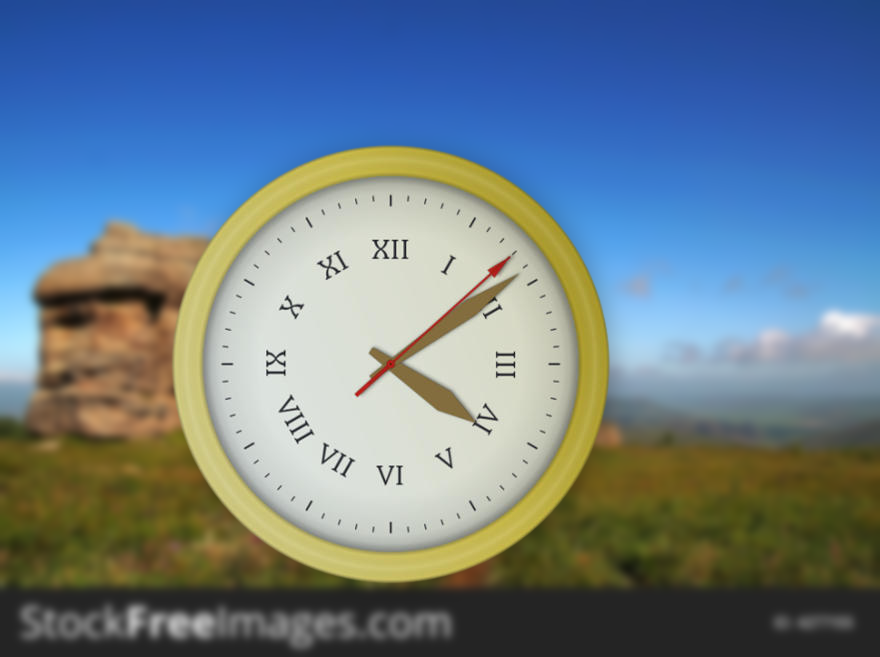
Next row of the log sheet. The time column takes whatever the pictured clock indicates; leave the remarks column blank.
4:09:08
